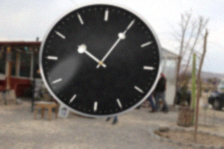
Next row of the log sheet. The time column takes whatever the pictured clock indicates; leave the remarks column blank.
10:05
